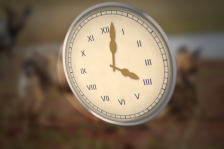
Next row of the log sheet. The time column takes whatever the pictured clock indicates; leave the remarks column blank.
4:02
